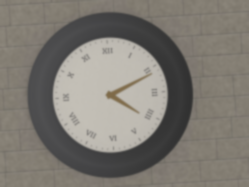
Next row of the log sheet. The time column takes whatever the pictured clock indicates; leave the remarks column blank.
4:11
